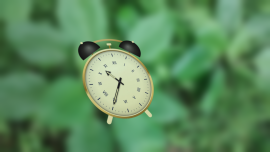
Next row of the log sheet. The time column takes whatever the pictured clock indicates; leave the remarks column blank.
10:35
